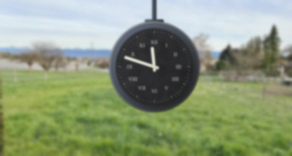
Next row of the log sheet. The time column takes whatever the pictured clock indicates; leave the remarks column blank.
11:48
